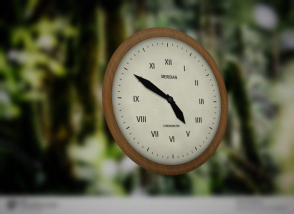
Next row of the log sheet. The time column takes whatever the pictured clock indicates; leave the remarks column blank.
4:50
